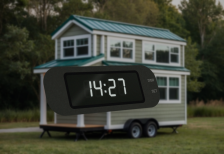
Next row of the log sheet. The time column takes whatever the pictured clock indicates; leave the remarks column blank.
14:27
